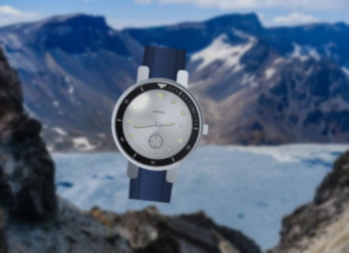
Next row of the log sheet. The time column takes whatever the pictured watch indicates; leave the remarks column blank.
2:43
